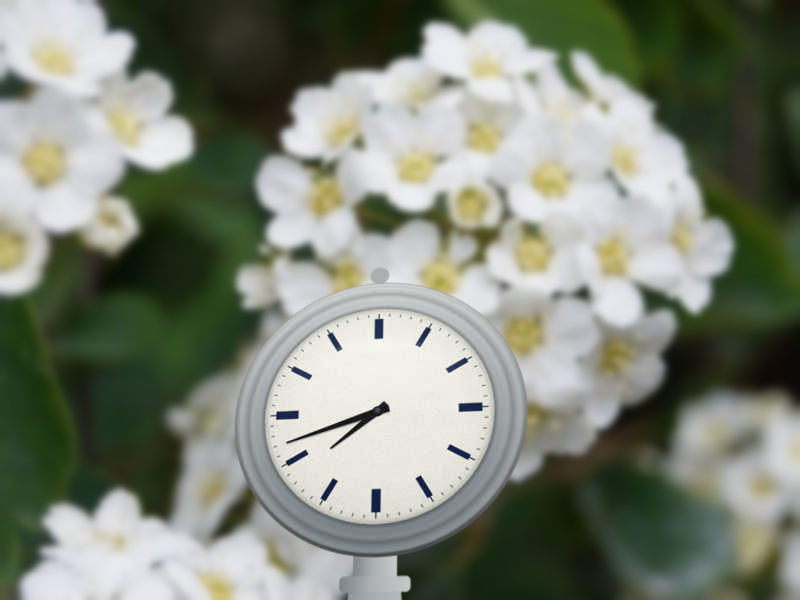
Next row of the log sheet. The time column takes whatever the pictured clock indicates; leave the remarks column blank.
7:42
